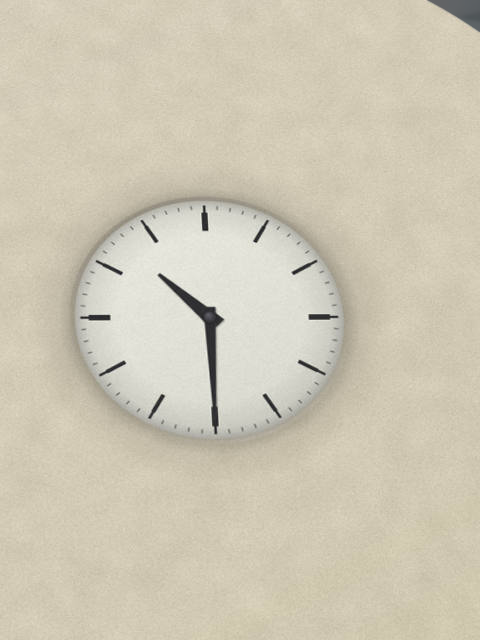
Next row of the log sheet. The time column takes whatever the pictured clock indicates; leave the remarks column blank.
10:30
